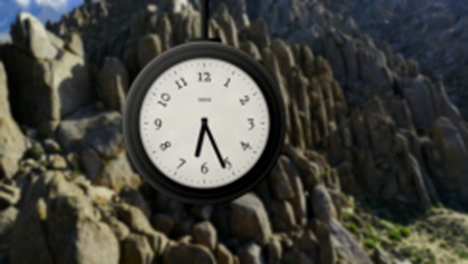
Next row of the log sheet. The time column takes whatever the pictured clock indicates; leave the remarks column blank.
6:26
